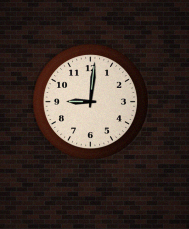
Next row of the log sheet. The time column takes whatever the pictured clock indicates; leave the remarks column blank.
9:01
